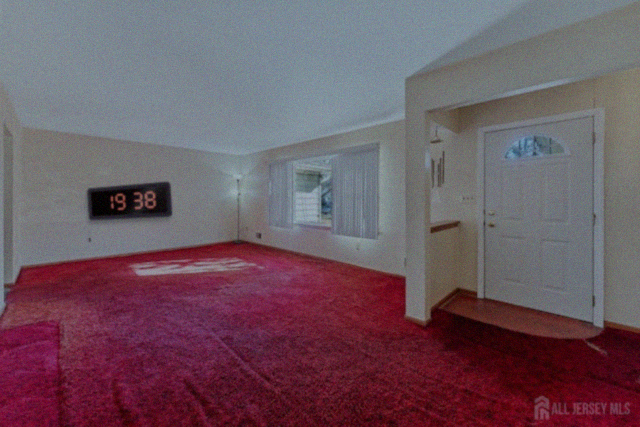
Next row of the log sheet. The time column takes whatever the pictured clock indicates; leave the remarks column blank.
19:38
